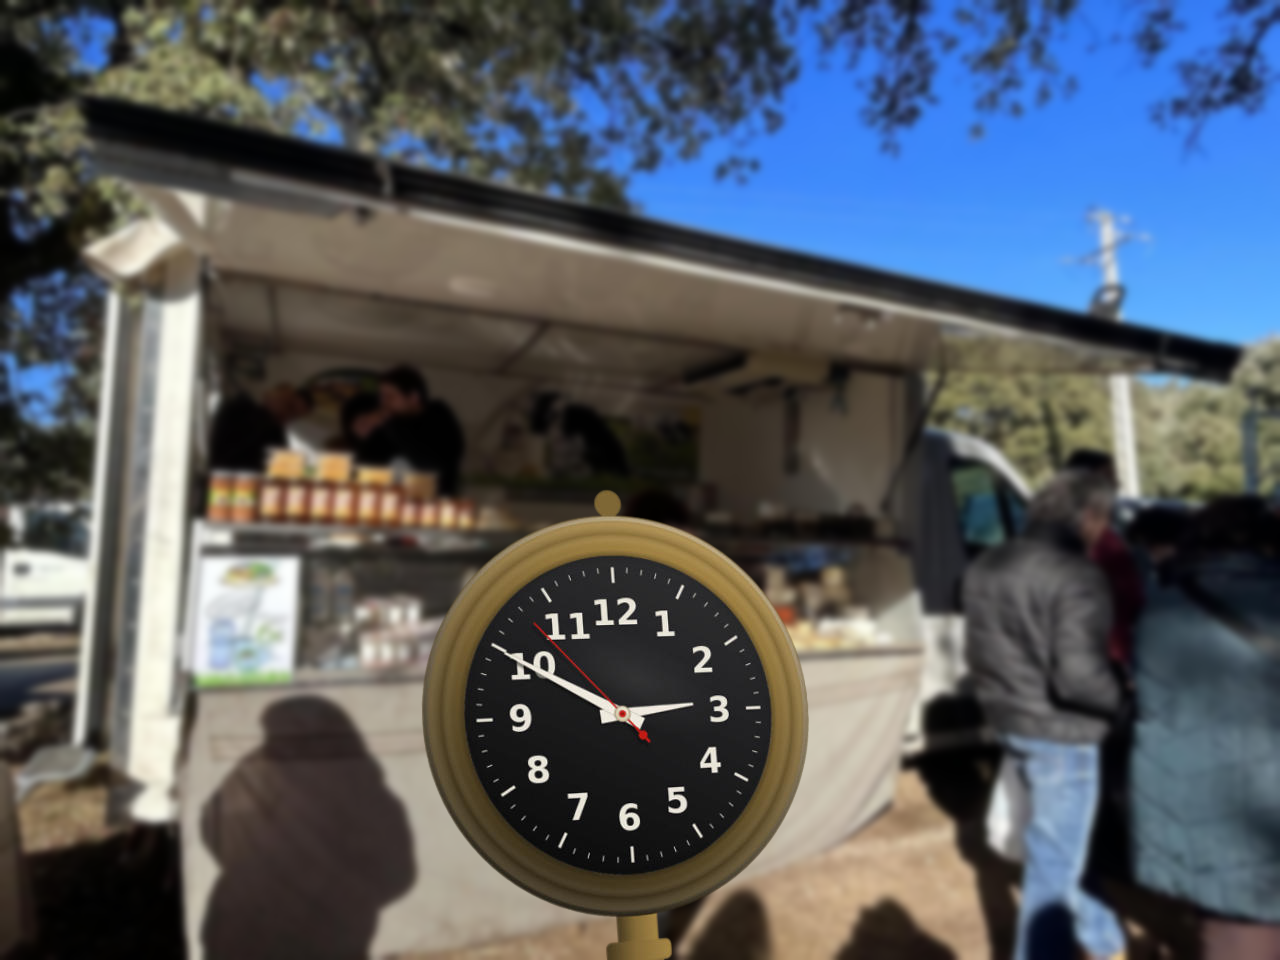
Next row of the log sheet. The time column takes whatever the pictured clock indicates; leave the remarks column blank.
2:49:53
